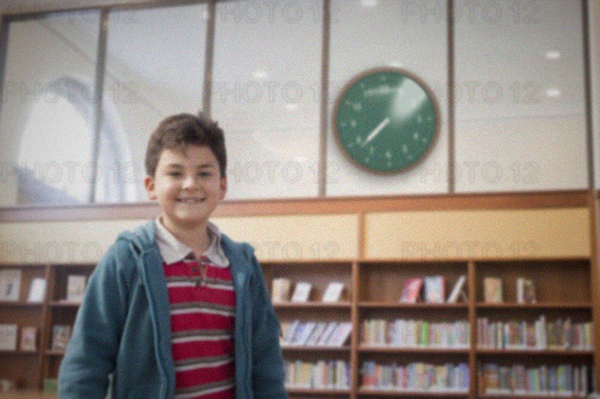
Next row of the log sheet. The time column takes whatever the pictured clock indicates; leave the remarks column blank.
7:38
